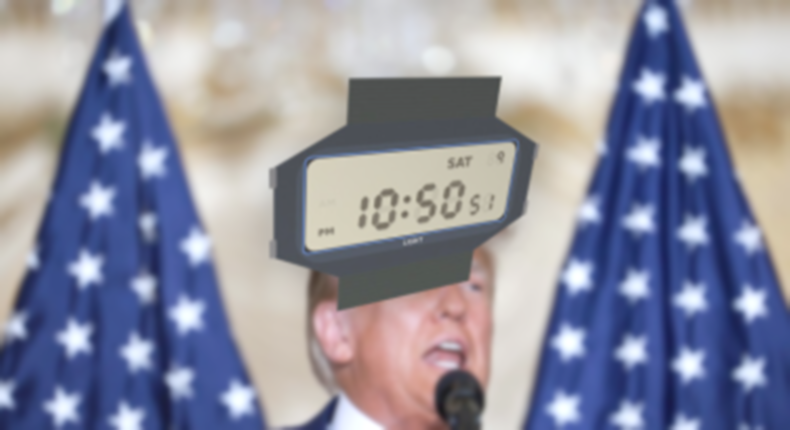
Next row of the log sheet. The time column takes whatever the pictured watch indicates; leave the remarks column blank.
10:50:51
